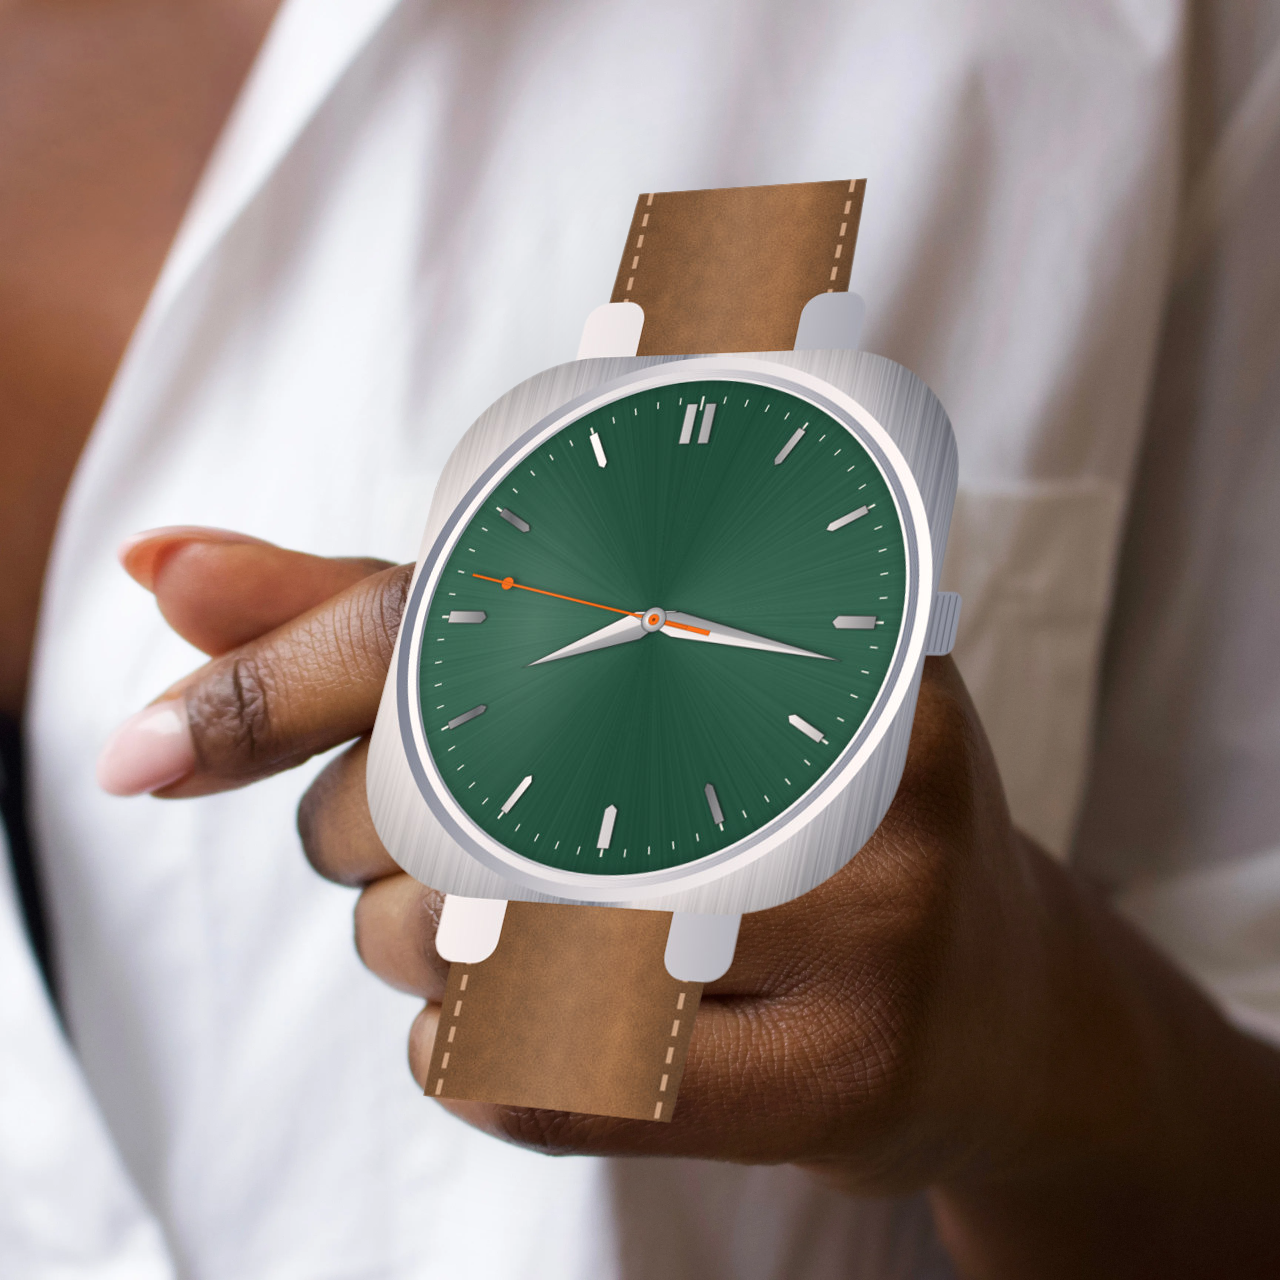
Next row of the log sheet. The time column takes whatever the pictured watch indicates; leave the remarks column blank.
8:16:47
